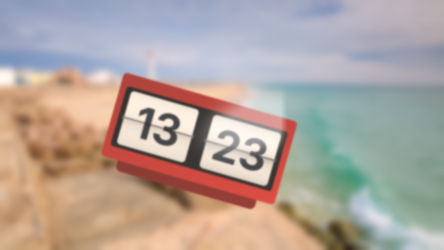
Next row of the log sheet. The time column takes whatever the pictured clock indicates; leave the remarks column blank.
13:23
